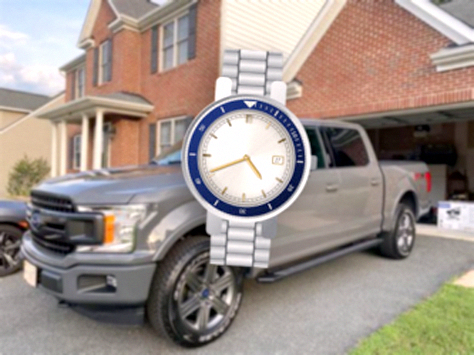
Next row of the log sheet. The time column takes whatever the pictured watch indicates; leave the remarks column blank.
4:41
